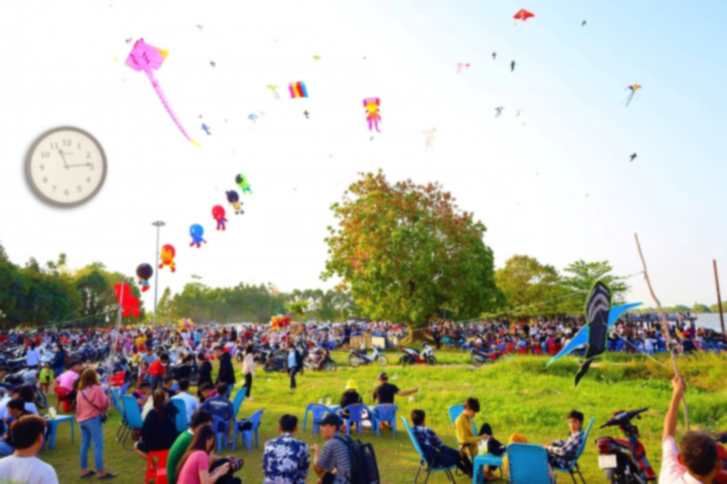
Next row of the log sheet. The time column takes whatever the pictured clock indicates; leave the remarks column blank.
11:14
